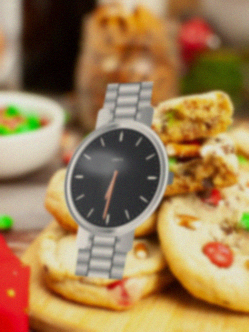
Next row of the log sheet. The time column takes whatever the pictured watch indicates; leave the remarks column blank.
6:31
